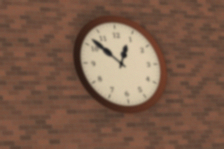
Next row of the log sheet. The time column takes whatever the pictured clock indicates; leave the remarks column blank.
12:52
